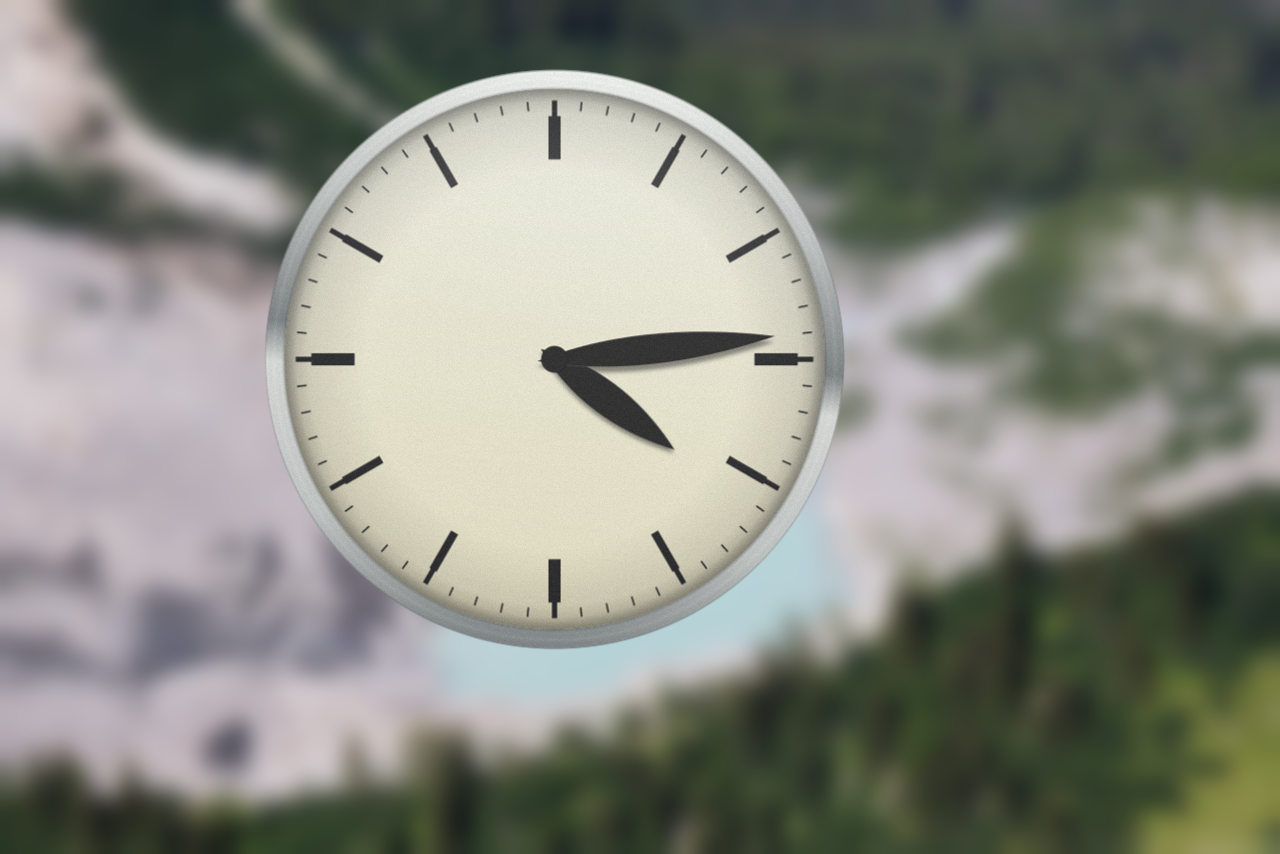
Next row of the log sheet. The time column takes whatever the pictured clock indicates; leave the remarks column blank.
4:14
